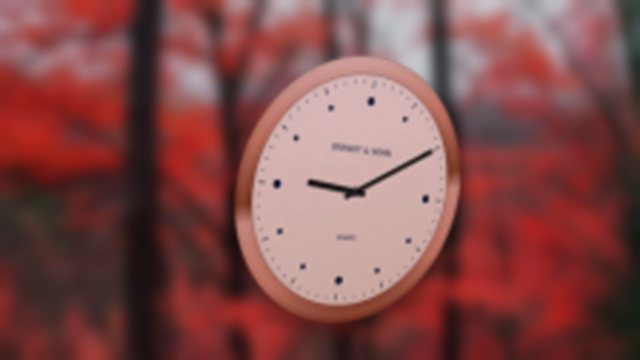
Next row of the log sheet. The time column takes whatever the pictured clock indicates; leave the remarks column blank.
9:10
